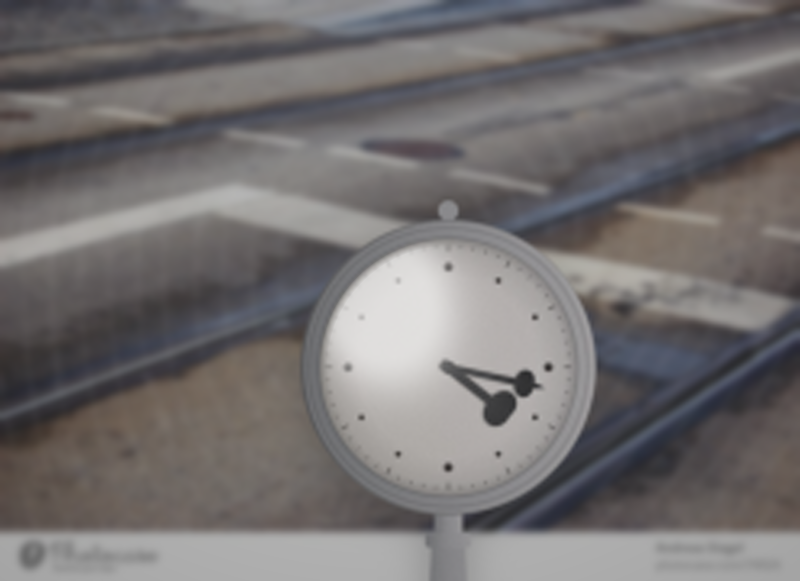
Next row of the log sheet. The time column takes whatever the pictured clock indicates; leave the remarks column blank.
4:17
